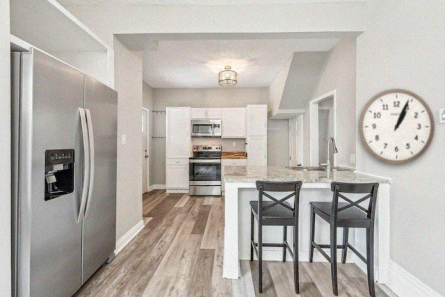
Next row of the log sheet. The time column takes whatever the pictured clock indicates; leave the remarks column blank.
1:04
